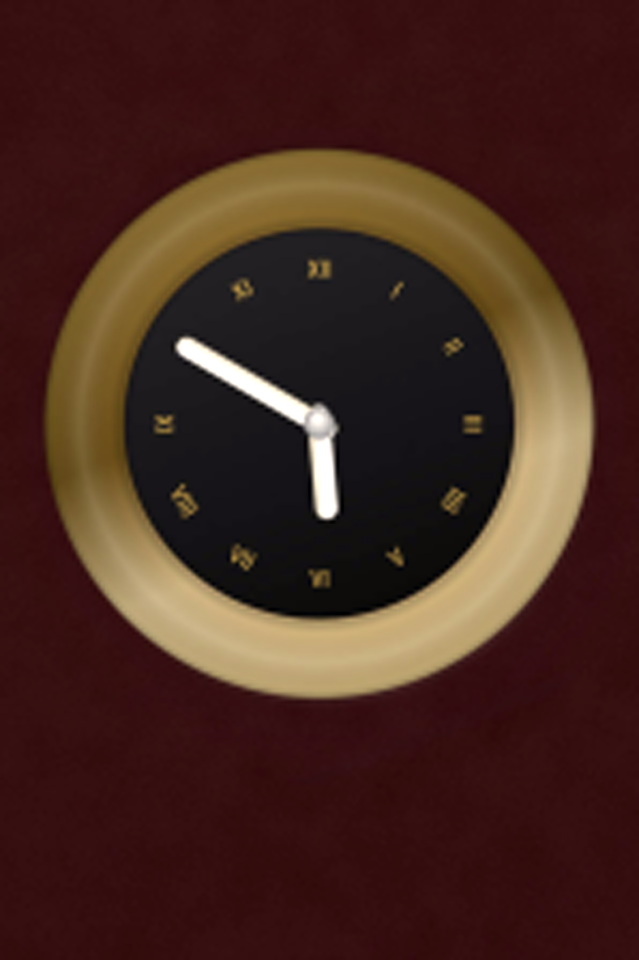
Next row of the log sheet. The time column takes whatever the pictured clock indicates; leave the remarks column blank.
5:50
